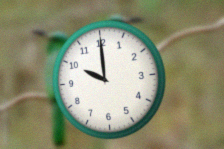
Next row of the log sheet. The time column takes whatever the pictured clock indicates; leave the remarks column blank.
10:00
